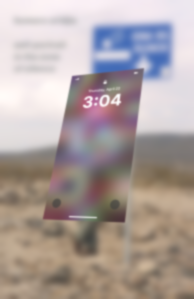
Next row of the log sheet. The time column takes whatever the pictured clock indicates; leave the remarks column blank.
3:04
